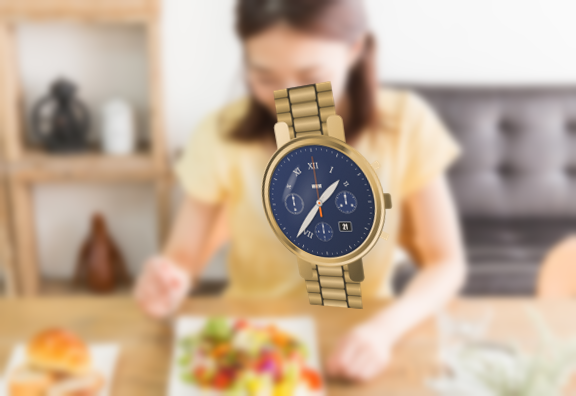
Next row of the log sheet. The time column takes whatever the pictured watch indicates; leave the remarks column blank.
1:37
